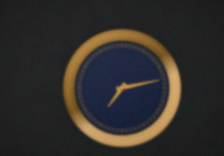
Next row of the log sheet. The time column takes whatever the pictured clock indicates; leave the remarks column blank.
7:13
